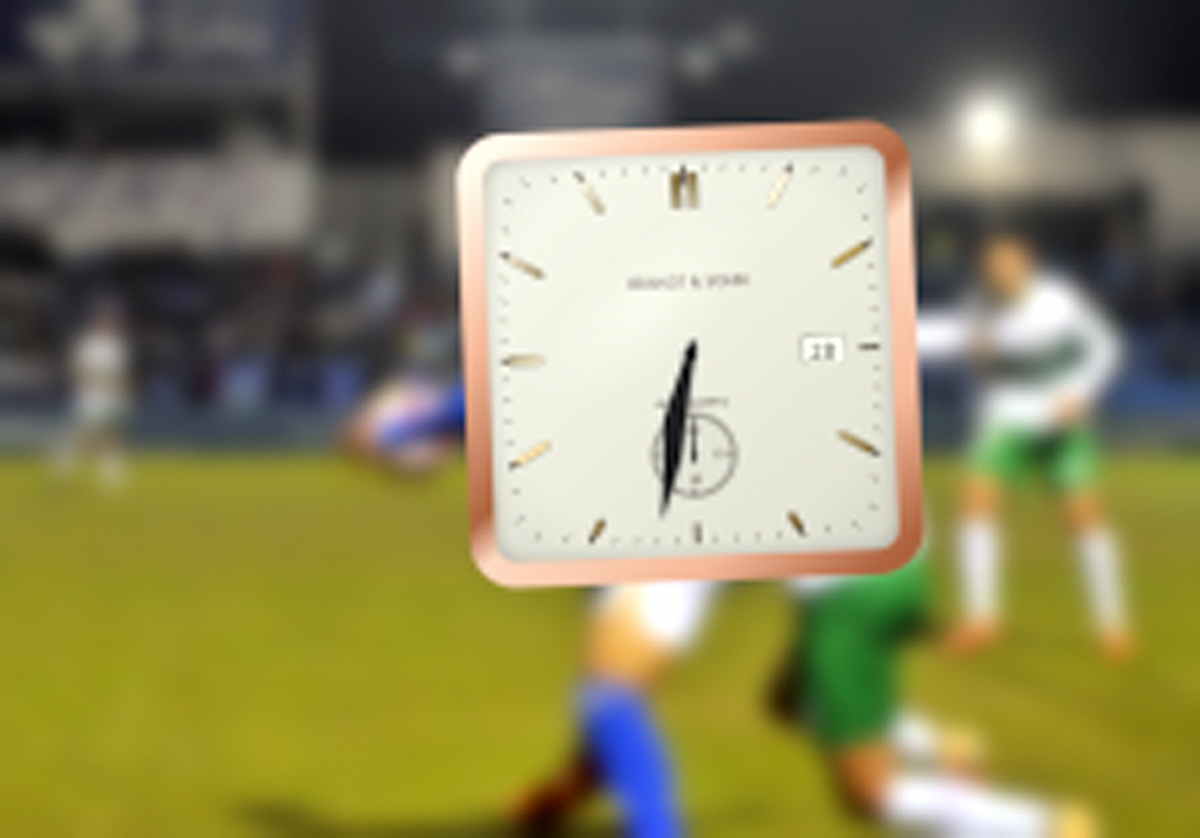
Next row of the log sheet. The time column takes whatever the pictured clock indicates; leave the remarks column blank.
6:32
